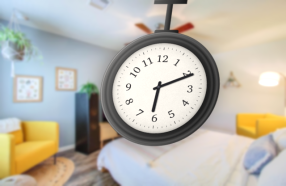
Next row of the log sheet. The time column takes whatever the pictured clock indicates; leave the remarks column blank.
6:11
